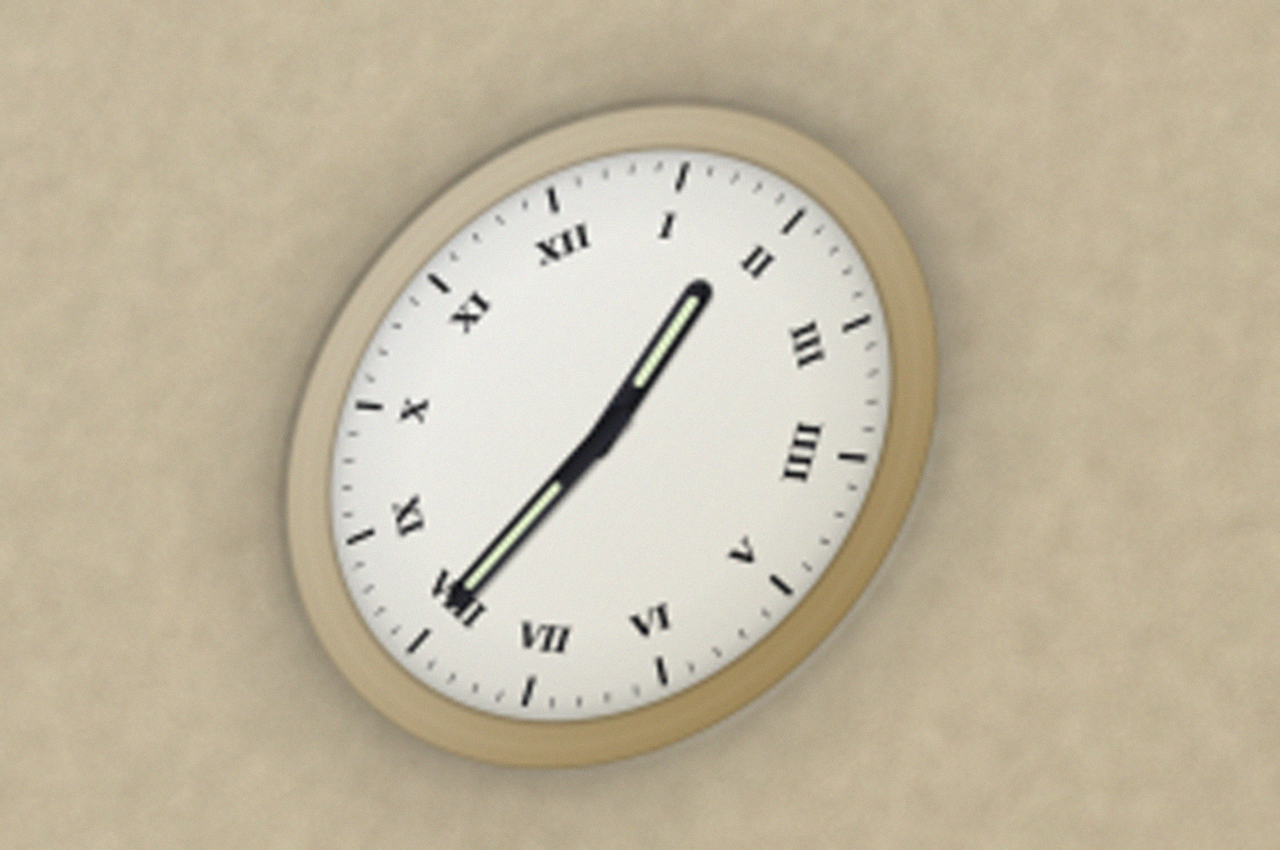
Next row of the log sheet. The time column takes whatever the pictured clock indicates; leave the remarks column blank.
1:40
